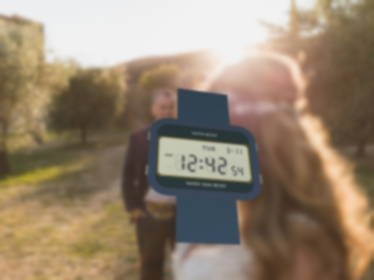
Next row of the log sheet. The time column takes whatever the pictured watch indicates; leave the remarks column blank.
12:42
